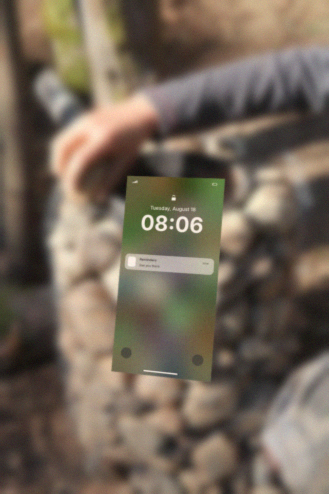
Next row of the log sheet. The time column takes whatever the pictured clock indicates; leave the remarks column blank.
8:06
